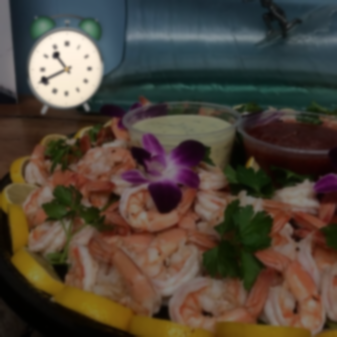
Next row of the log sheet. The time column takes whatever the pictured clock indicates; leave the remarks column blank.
10:41
